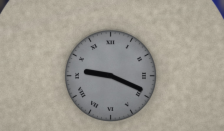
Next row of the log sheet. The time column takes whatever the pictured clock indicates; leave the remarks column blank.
9:19
